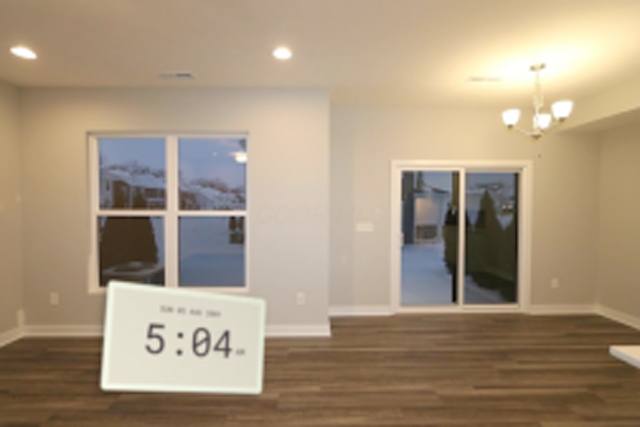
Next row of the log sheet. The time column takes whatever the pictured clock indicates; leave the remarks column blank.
5:04
